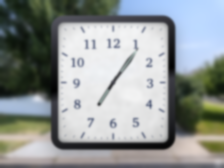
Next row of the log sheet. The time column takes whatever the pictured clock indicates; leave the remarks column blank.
7:06
